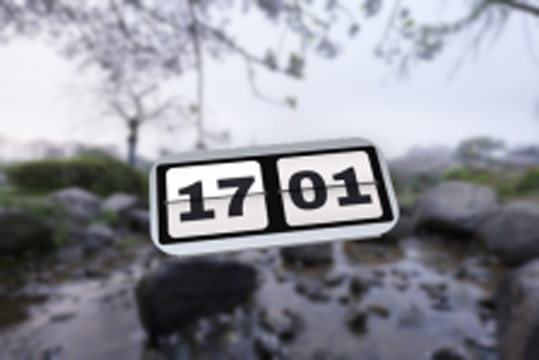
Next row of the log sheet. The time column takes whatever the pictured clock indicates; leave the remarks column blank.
17:01
